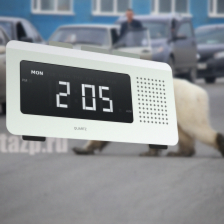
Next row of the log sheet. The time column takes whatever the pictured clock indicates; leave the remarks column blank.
2:05
